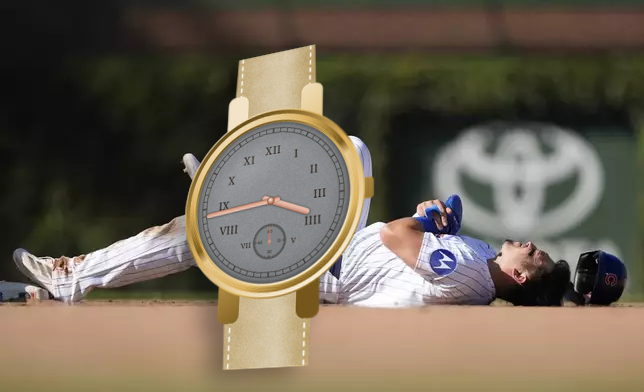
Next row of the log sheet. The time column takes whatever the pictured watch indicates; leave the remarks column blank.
3:44
